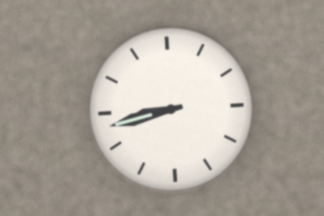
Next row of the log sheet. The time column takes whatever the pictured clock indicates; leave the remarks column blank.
8:43
